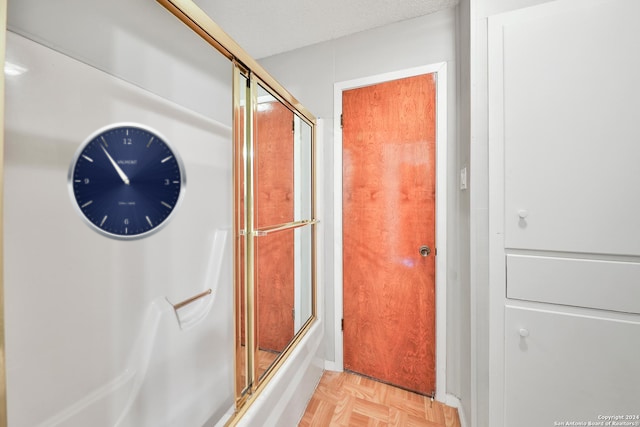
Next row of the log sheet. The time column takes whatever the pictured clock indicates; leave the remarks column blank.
10:54
